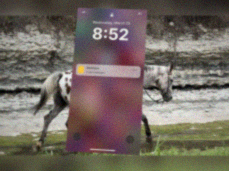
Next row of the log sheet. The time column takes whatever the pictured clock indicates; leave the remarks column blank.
8:52
